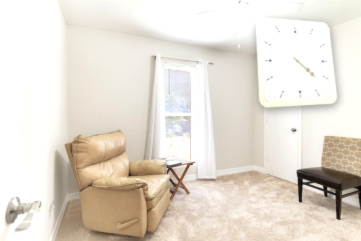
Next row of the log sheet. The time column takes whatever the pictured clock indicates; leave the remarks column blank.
4:22
